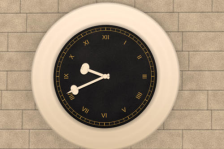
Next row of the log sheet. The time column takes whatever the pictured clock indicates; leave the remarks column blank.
9:41
